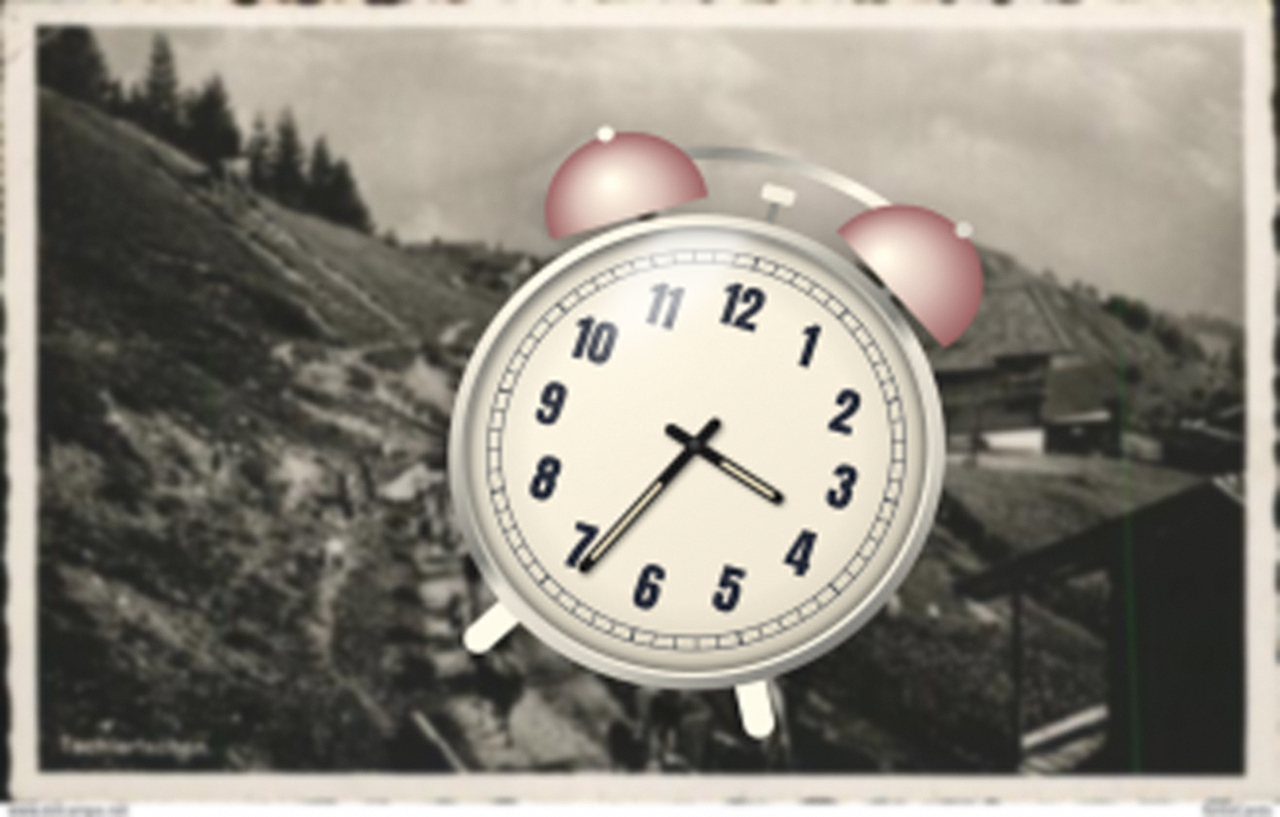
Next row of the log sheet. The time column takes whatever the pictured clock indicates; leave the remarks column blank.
3:34
